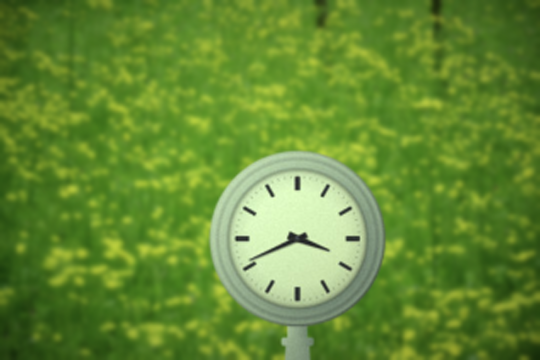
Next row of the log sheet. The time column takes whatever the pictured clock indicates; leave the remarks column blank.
3:41
